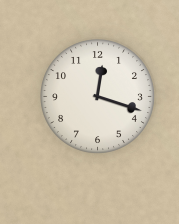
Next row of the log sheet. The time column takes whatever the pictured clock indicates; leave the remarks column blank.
12:18
